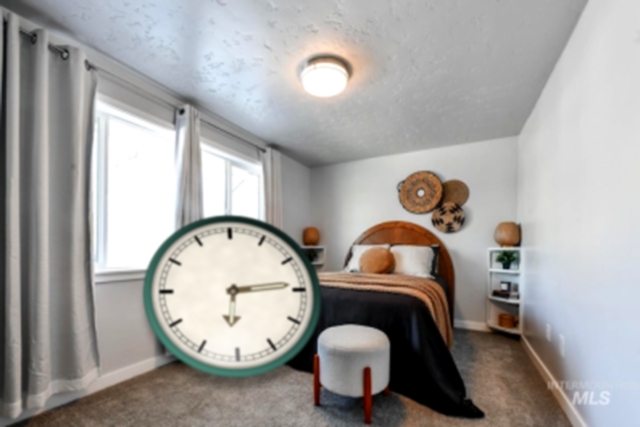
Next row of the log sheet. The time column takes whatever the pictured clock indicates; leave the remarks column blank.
6:14
